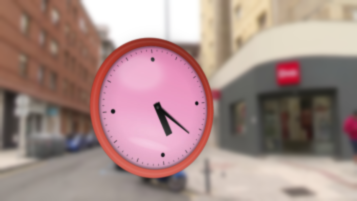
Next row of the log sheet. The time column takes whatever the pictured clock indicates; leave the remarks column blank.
5:22
